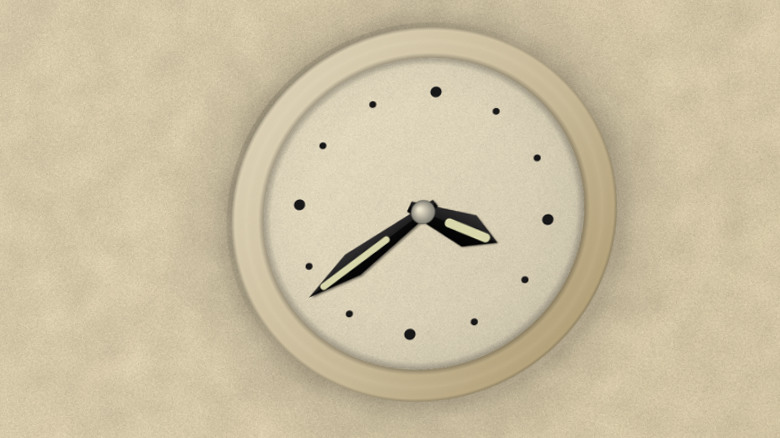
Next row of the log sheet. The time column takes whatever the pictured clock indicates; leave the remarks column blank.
3:38
